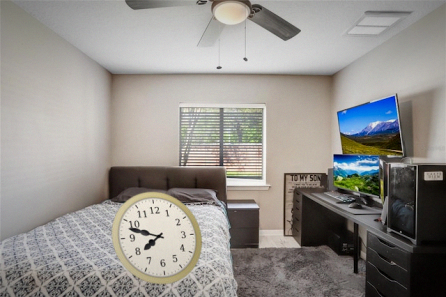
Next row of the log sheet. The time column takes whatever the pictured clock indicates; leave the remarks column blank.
7:48
